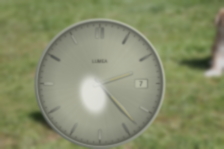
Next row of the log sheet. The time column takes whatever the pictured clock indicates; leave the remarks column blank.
2:23
